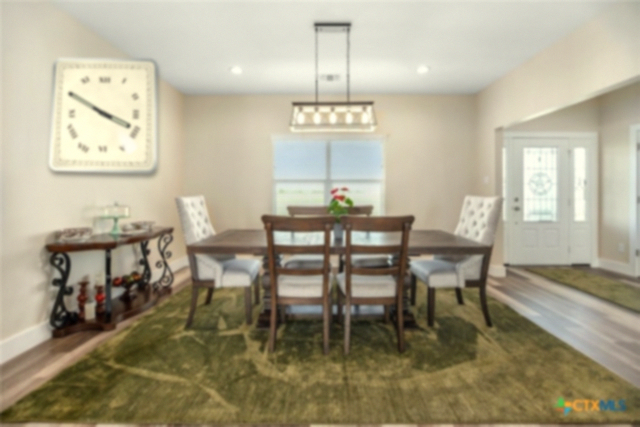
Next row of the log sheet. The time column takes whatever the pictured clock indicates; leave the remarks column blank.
3:50
